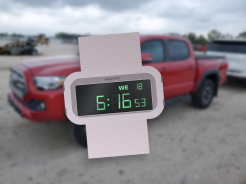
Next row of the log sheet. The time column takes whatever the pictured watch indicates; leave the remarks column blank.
6:16:53
